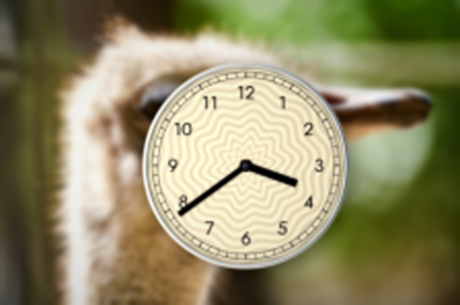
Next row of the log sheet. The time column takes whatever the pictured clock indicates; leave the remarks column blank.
3:39
